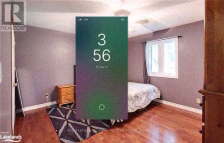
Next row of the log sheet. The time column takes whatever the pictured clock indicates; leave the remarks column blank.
3:56
